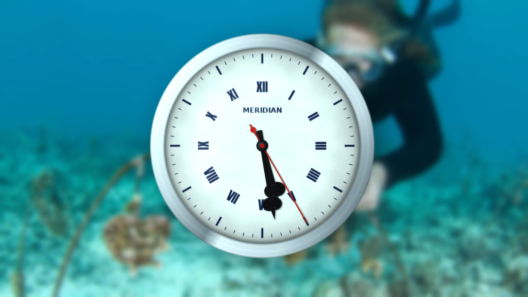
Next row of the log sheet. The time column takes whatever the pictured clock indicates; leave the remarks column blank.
5:28:25
